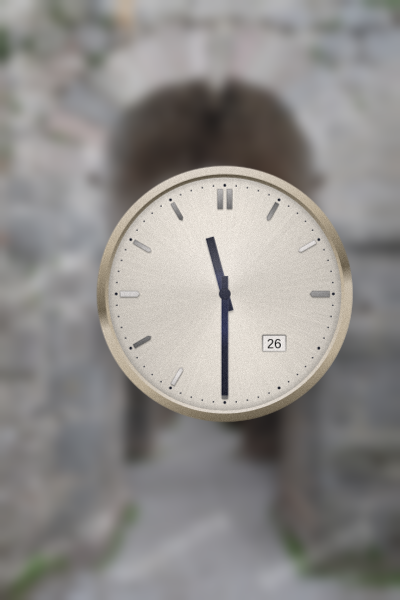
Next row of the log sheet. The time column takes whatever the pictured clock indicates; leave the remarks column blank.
11:30
